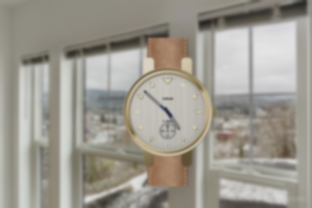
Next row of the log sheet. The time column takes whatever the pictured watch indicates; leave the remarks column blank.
4:52
